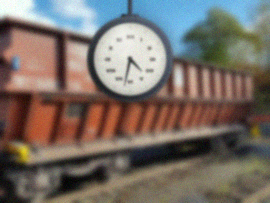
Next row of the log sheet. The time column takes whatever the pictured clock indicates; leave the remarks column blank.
4:32
